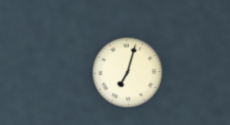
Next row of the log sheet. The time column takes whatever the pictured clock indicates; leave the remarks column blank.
7:03
